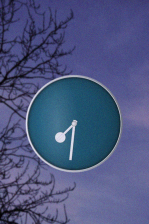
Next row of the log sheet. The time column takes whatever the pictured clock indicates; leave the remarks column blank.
7:31
